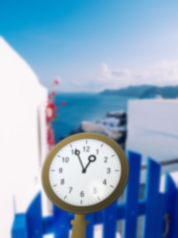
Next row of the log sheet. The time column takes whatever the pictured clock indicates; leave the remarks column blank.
12:56
